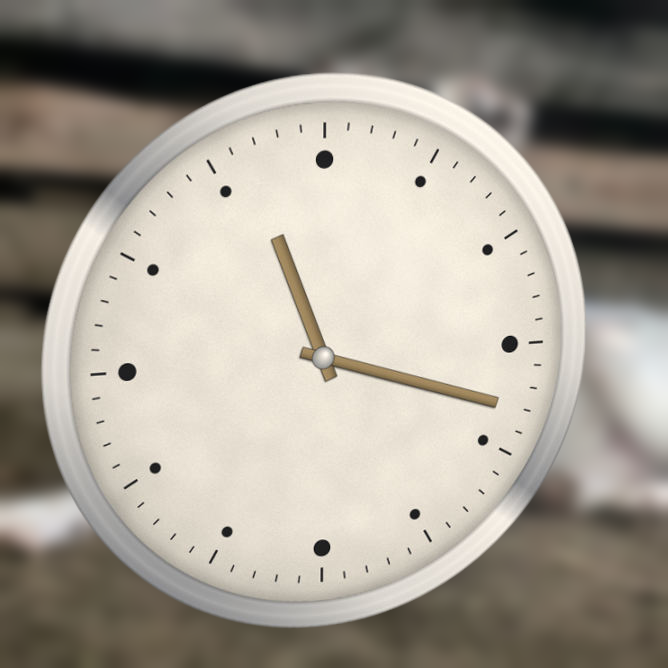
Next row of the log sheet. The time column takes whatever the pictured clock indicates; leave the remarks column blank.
11:18
